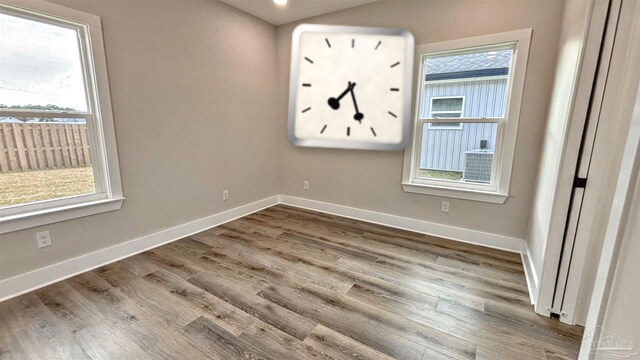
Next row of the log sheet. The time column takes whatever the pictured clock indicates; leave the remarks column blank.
7:27
